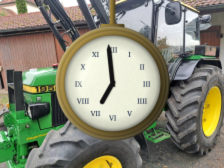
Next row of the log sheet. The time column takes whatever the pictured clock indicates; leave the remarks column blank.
6:59
